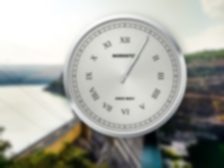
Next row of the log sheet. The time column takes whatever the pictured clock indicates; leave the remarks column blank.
1:05
